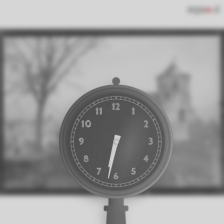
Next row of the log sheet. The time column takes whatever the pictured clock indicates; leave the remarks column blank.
6:32
